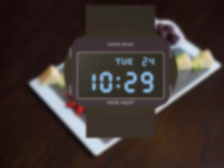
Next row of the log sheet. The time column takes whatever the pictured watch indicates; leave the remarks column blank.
10:29
